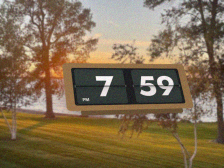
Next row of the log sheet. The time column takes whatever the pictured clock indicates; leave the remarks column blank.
7:59
